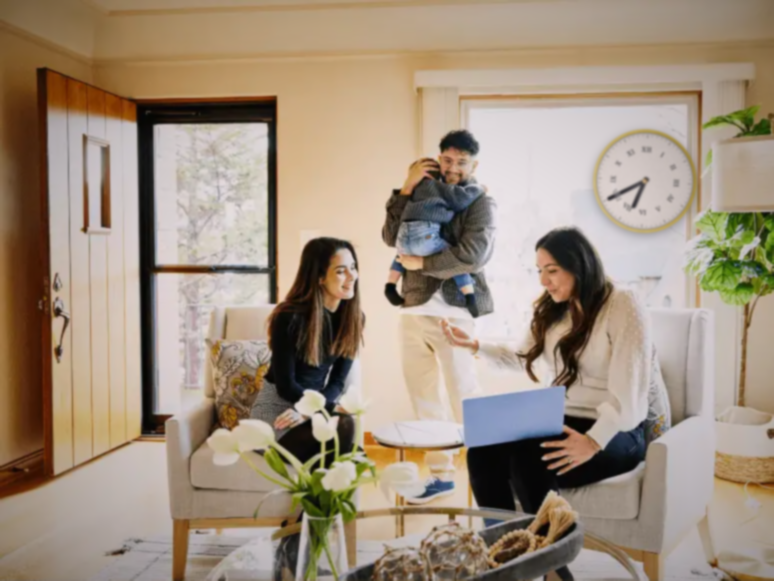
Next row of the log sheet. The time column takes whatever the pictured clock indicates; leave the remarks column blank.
6:40
